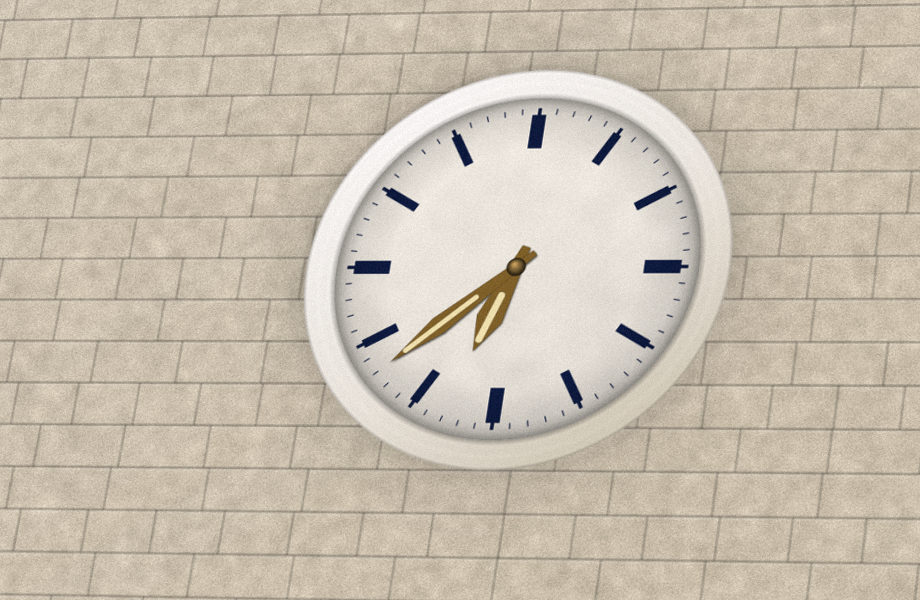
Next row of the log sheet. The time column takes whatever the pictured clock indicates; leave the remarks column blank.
6:38
